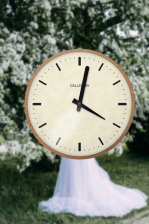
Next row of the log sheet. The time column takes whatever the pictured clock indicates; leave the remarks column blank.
4:02
